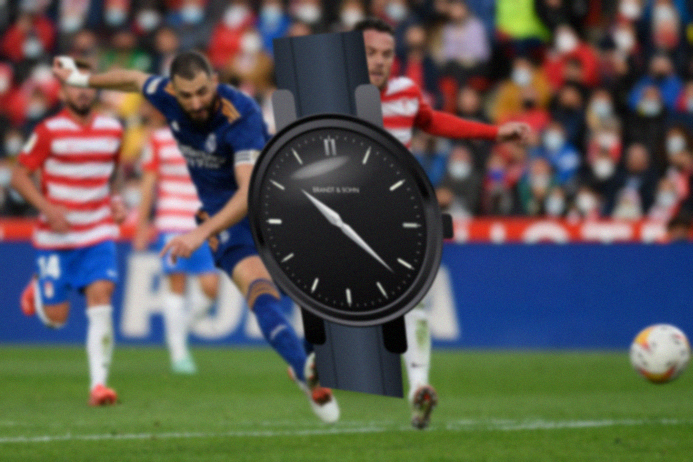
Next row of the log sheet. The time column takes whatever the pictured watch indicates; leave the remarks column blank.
10:22
